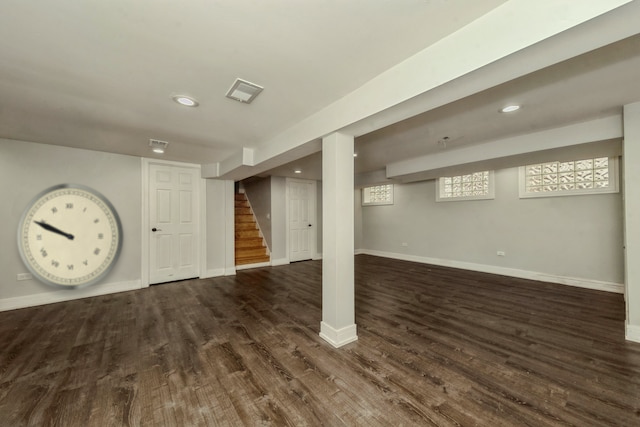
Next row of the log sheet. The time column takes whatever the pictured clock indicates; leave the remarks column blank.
9:49
